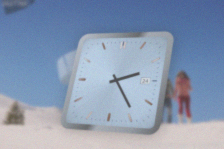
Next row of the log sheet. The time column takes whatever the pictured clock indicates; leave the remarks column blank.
2:24
